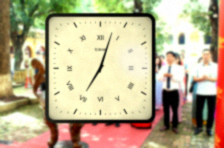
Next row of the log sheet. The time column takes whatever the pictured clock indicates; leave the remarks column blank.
7:03
